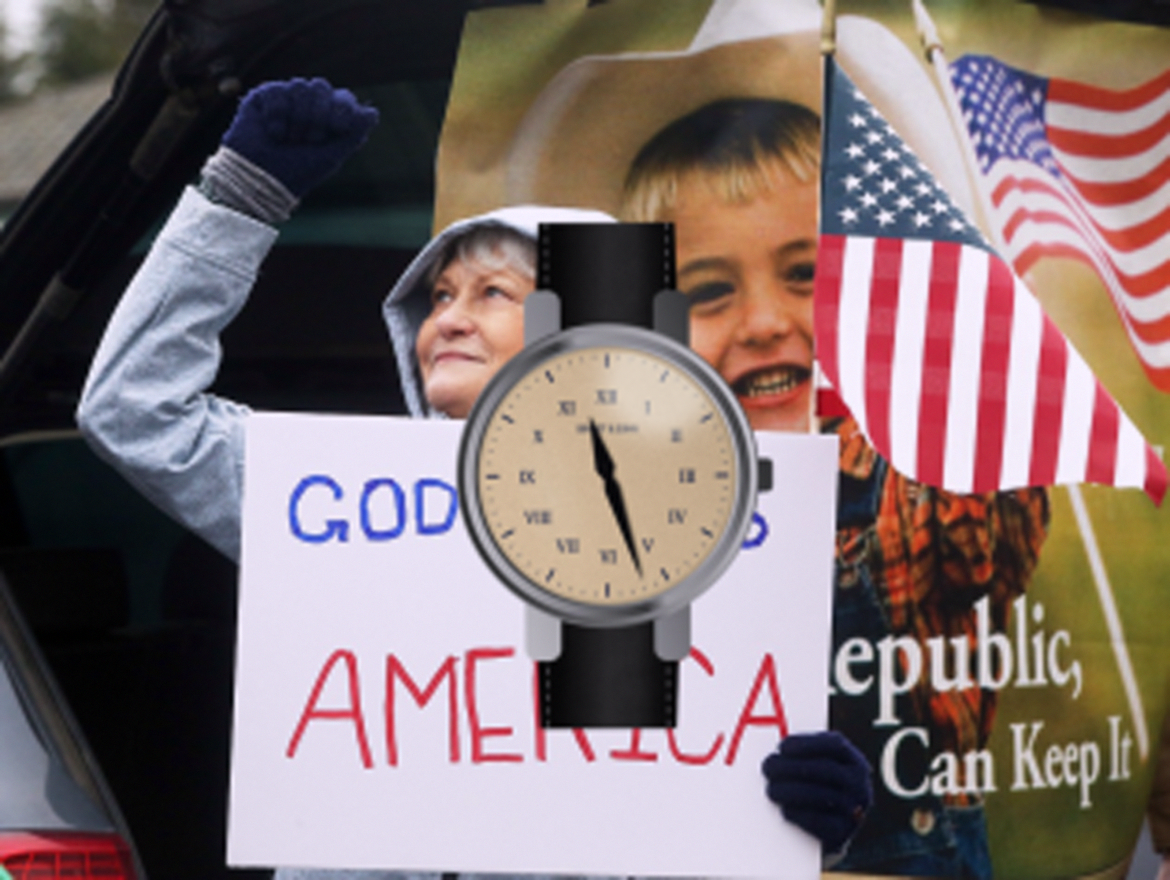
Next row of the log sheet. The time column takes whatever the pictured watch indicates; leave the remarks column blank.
11:27
